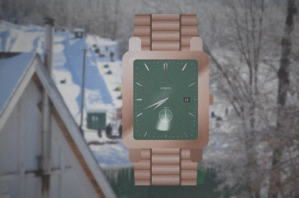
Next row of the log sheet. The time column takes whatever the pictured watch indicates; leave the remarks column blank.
7:41
